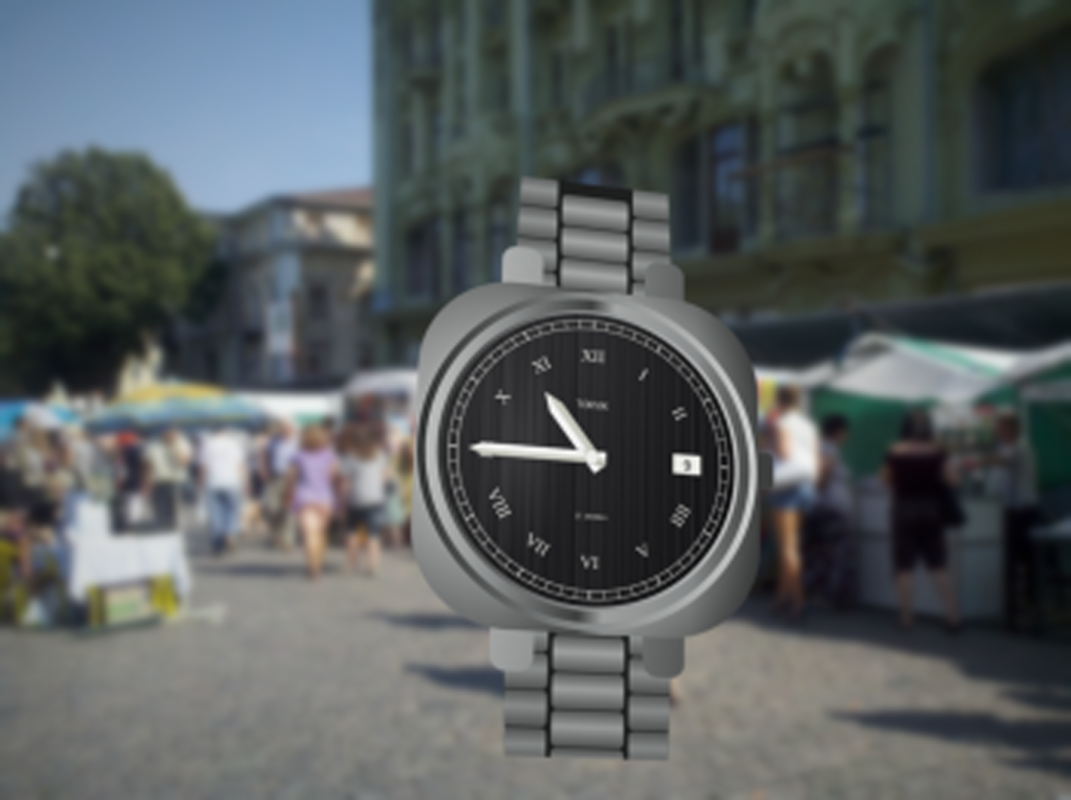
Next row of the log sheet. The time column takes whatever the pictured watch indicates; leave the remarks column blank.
10:45
